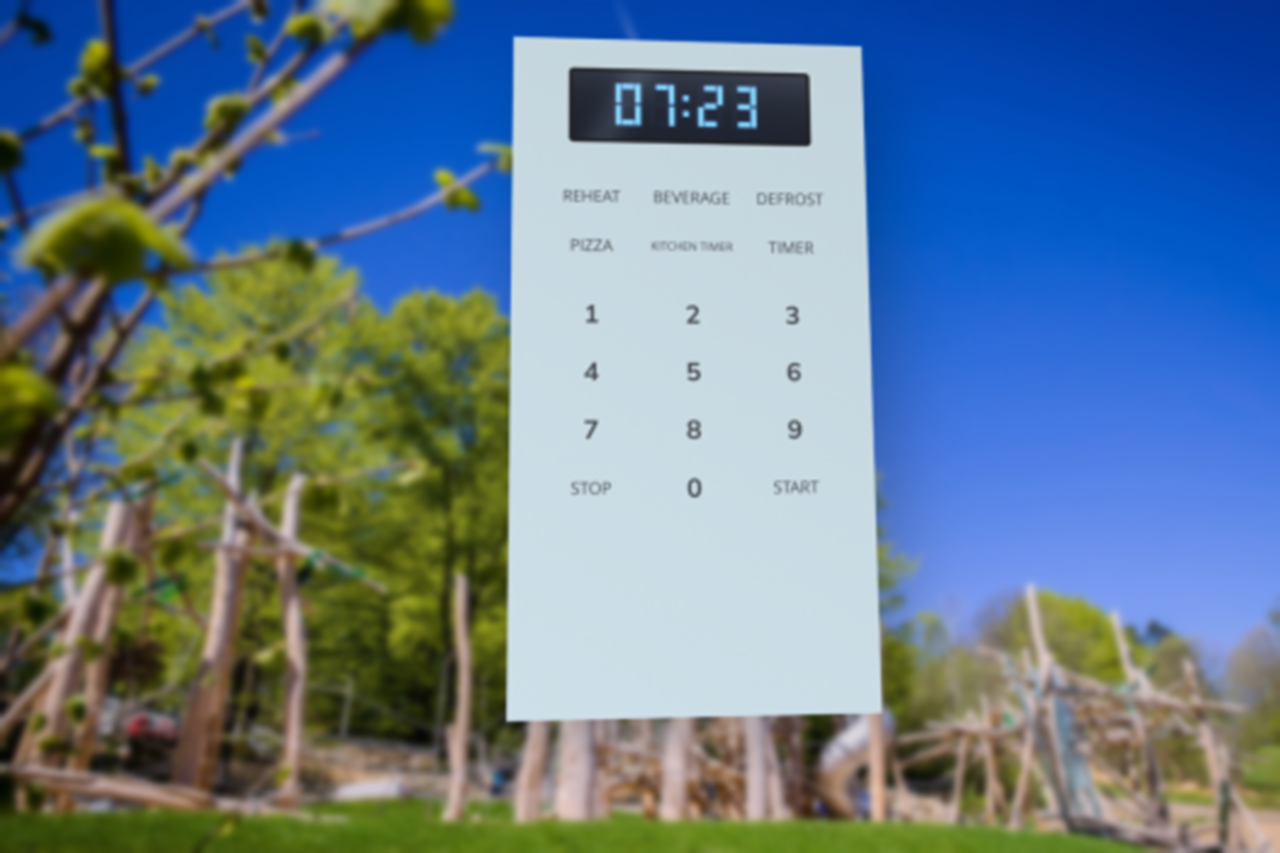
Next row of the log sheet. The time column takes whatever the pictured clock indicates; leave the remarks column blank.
7:23
